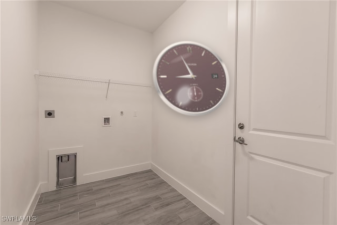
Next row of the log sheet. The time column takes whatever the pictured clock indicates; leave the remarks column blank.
8:56
